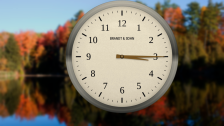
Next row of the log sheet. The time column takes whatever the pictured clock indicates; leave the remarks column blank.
3:15
